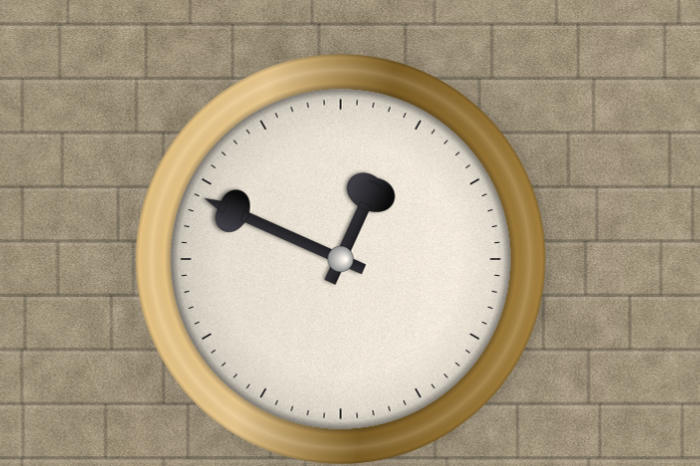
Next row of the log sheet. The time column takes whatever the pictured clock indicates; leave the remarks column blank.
12:49
